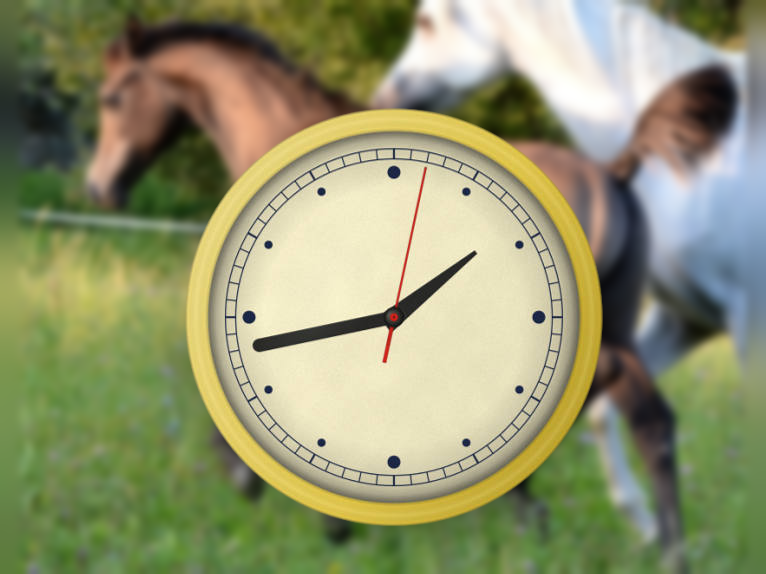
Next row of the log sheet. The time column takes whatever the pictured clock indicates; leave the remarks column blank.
1:43:02
